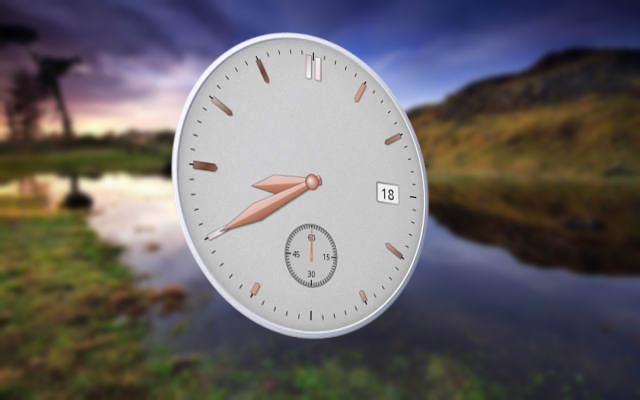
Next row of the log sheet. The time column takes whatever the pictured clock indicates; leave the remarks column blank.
8:40
